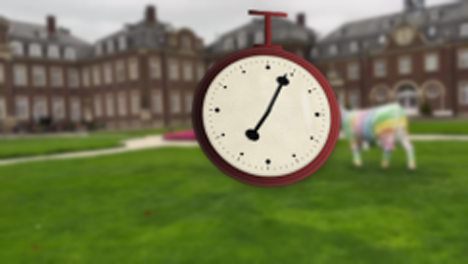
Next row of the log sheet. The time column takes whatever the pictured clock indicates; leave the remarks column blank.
7:04
